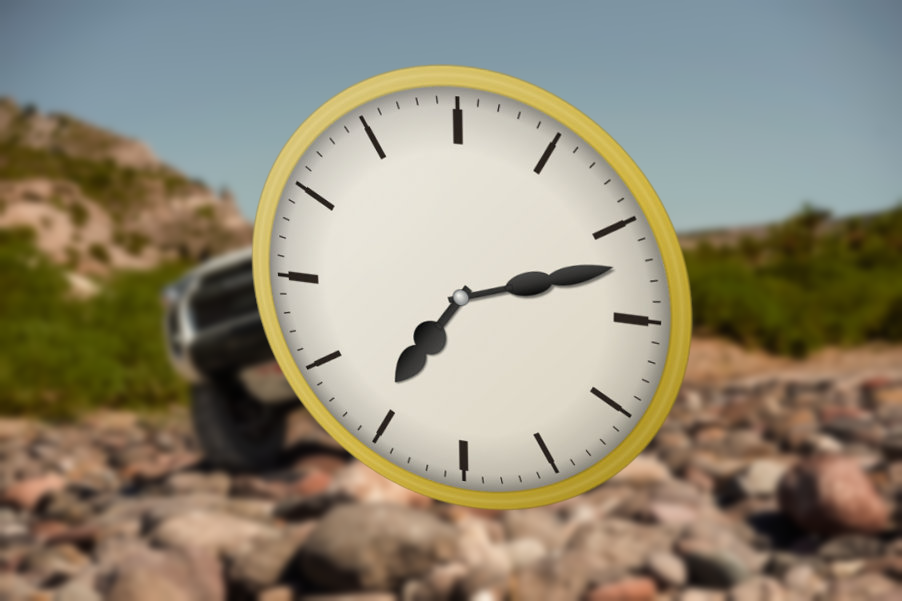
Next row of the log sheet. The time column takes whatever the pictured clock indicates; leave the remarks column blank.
7:12
